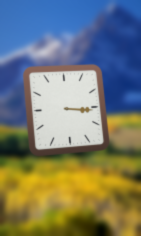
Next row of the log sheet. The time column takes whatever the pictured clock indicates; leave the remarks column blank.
3:16
